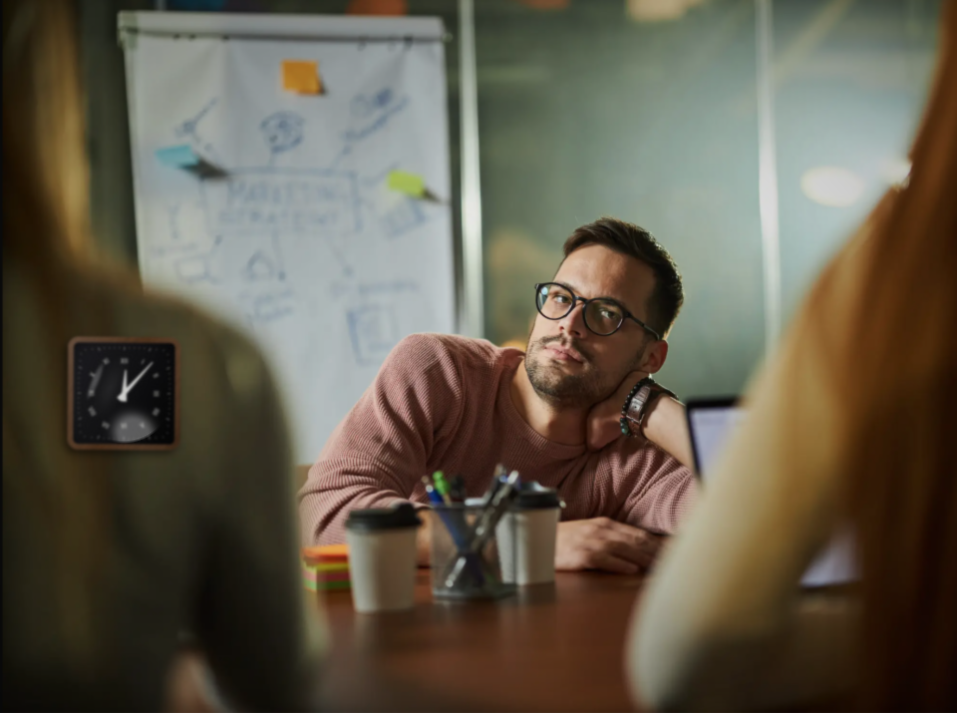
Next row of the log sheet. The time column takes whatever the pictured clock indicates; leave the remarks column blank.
12:07
